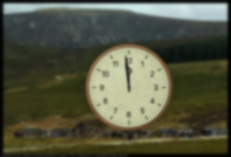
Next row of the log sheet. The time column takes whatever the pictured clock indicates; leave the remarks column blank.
11:59
